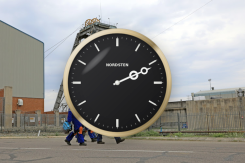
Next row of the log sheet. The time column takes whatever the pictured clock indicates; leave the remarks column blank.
2:11
